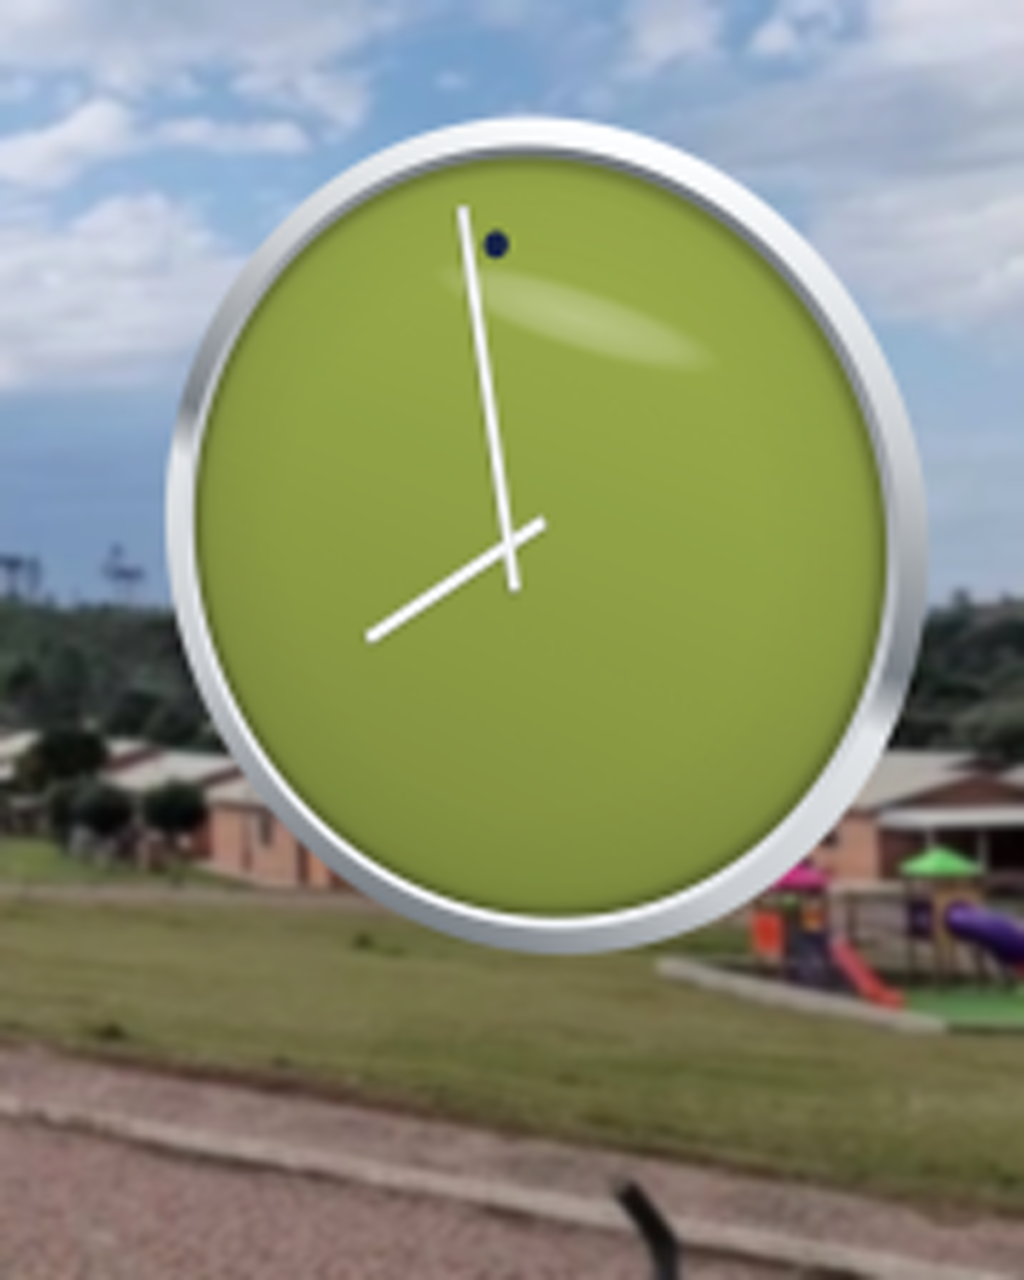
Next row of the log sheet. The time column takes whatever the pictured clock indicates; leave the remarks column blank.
7:59
